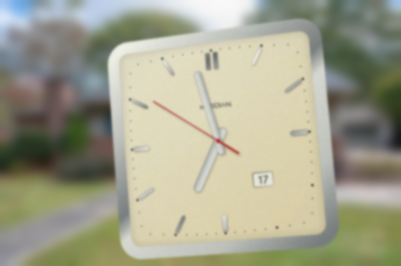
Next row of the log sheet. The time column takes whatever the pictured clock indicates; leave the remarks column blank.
6:57:51
